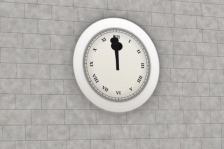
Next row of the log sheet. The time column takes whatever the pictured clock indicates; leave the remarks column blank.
11:59
